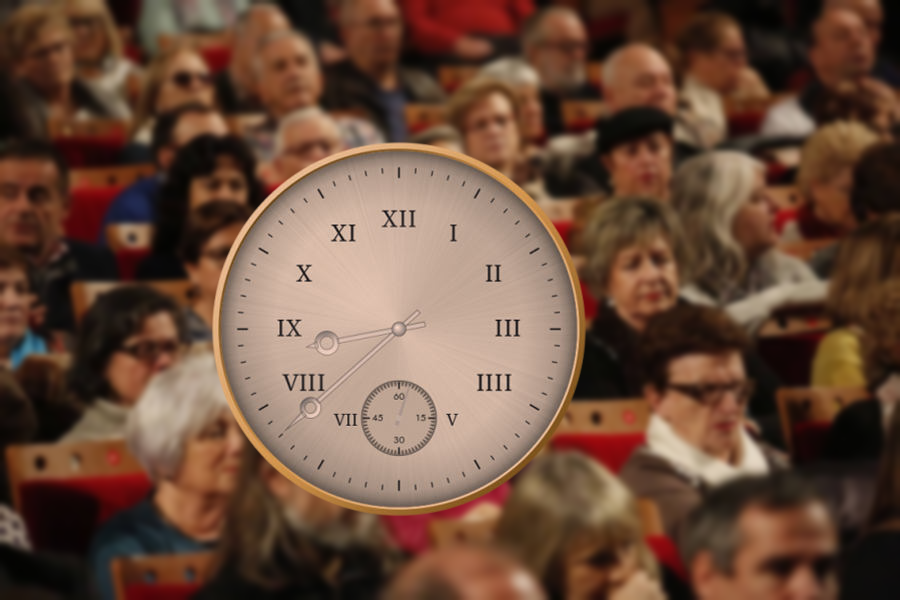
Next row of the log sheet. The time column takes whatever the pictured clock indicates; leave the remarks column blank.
8:38:03
